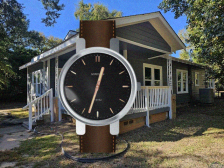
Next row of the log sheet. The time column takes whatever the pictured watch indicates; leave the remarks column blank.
12:33
